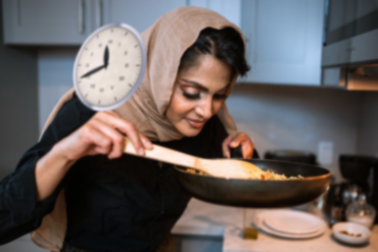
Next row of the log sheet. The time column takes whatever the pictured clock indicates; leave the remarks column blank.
11:41
